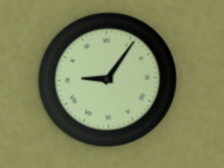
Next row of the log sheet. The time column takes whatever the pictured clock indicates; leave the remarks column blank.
9:06
